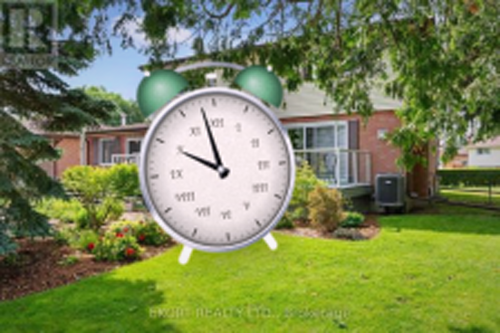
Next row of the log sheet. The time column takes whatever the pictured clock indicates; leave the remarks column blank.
9:58
